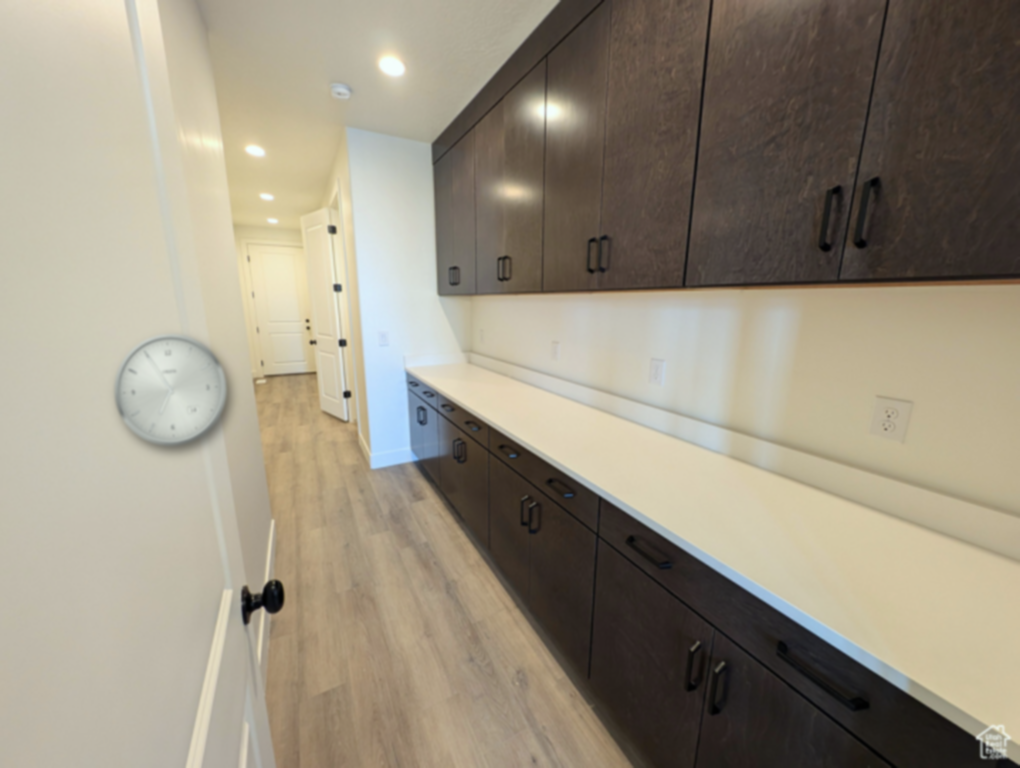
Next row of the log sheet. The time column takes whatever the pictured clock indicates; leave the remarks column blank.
6:55
